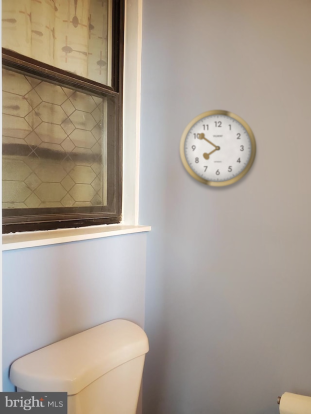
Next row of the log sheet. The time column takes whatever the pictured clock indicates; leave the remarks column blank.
7:51
